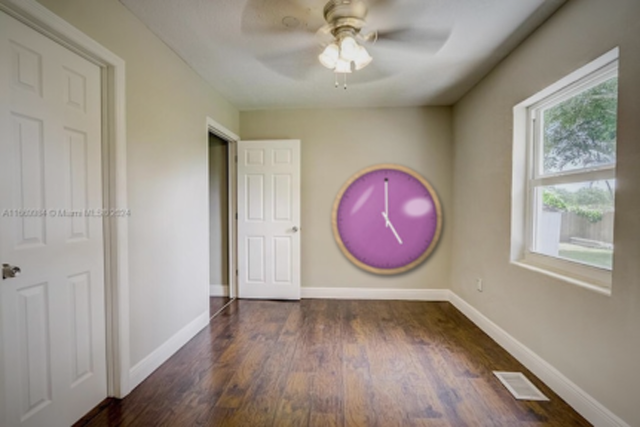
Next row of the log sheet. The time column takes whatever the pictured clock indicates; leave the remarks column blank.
5:00
